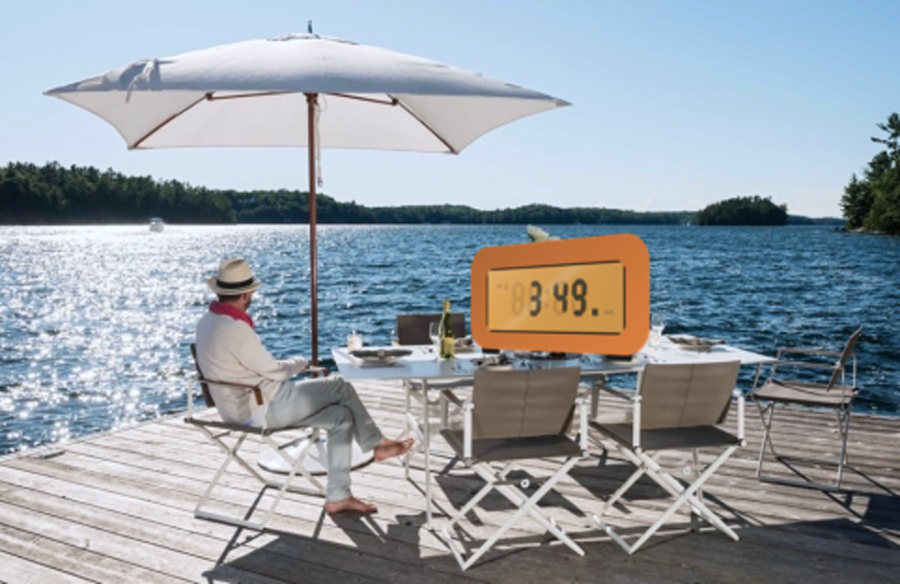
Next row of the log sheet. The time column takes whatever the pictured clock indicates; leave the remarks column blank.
3:49
